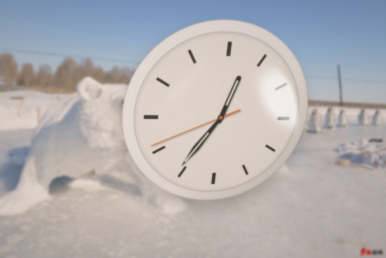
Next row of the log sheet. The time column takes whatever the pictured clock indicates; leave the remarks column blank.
12:35:41
